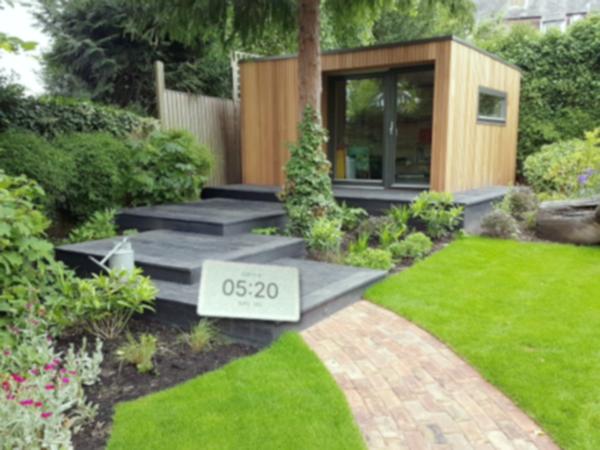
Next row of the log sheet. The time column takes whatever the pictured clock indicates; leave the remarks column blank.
5:20
